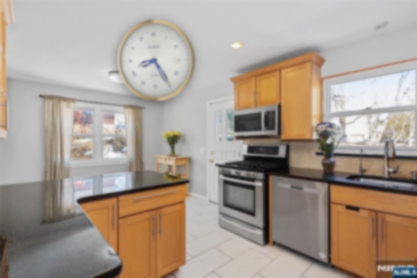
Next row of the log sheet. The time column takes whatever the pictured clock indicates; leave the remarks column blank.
8:25
